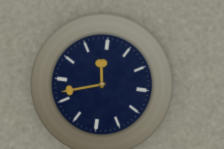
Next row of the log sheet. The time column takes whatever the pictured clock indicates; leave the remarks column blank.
11:42
